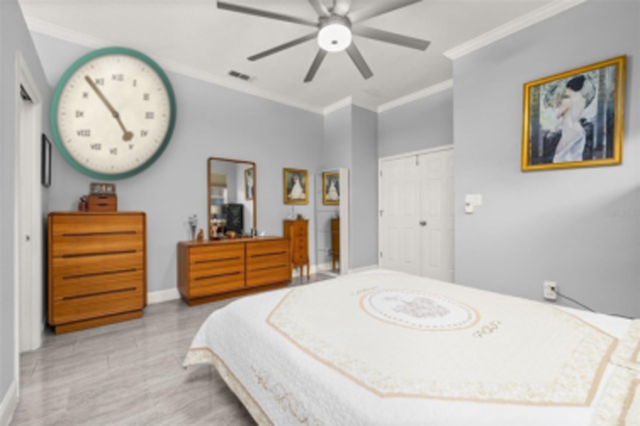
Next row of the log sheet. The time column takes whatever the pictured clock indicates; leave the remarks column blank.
4:53
